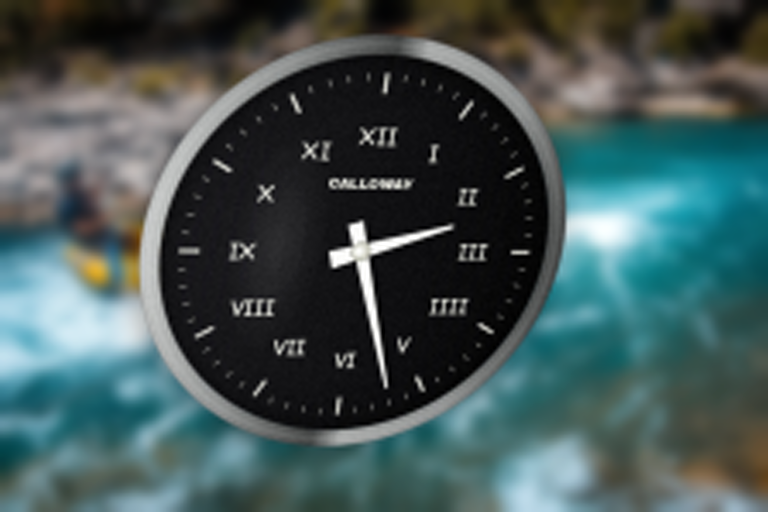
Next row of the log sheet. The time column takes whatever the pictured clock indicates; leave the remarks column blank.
2:27
